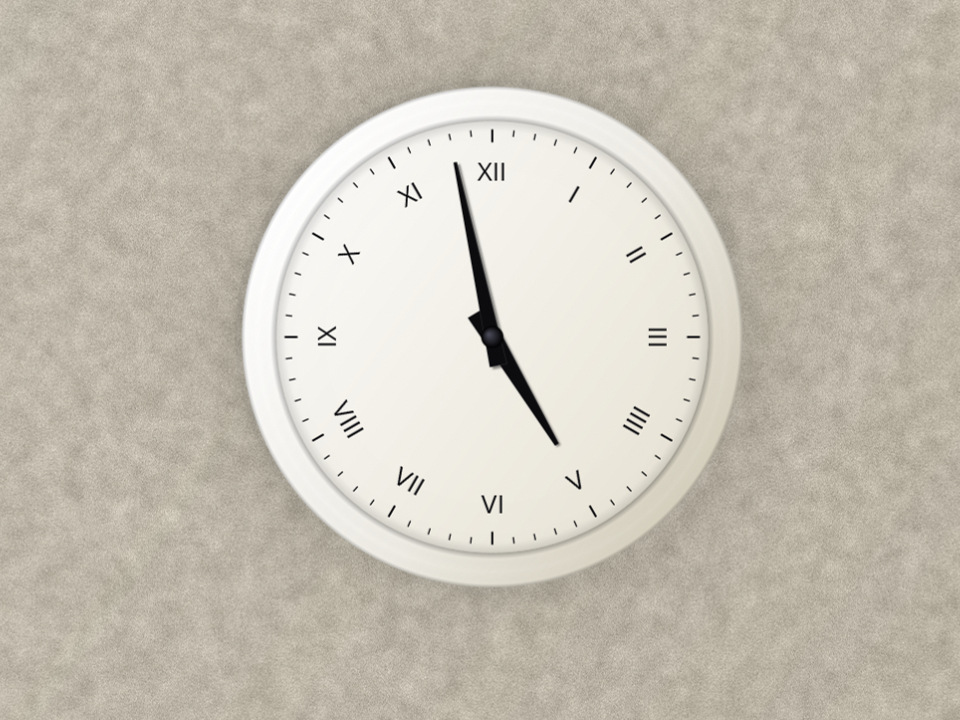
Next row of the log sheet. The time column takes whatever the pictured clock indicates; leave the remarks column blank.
4:58
